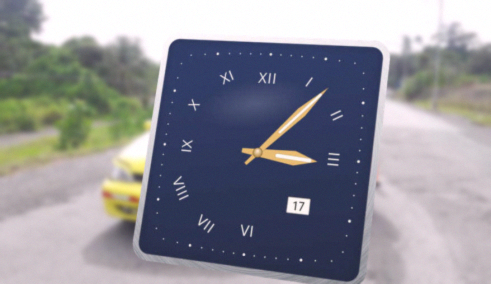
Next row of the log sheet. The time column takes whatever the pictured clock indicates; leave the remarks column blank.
3:07
